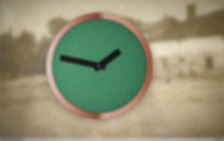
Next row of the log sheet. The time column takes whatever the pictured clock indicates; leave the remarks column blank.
1:47
